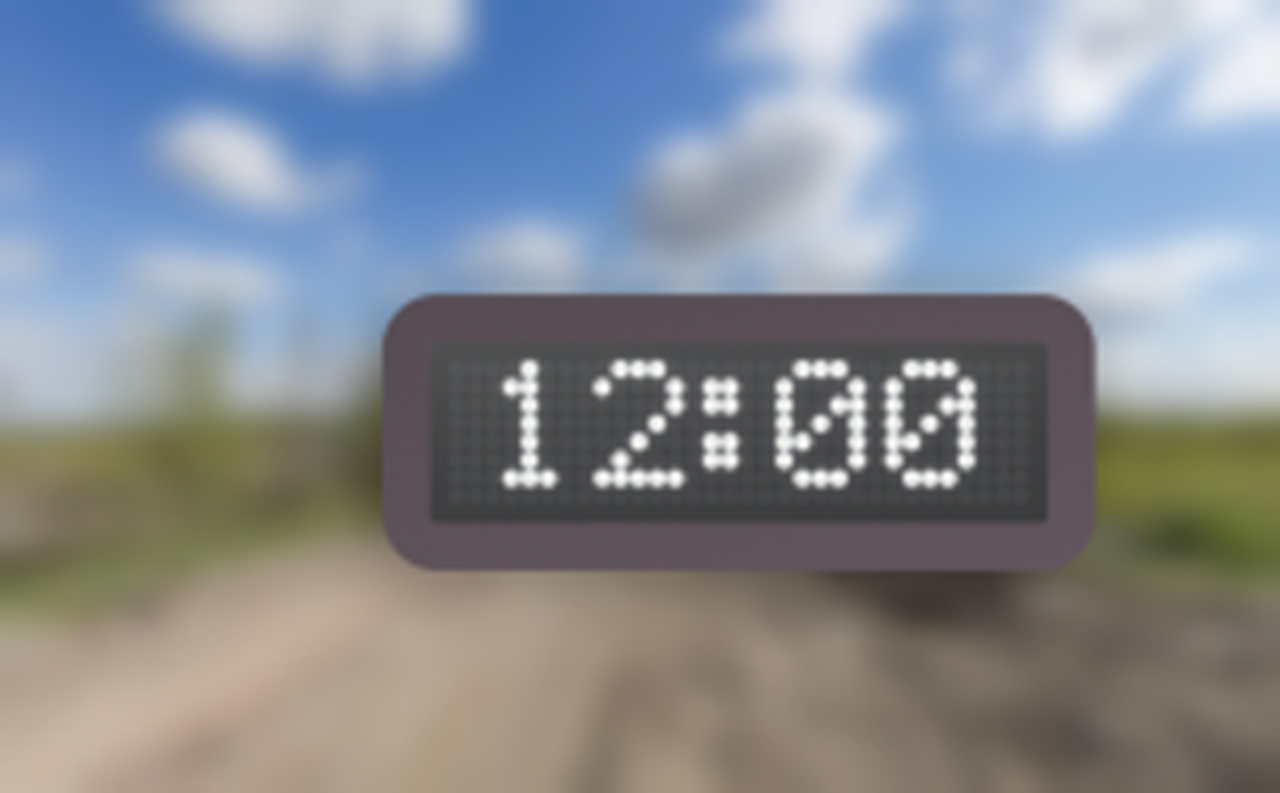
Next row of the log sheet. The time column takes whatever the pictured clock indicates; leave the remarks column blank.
12:00
